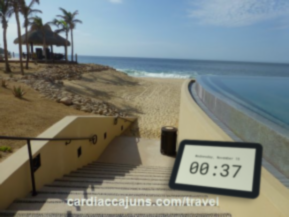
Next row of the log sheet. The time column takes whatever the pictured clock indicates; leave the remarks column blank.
0:37
